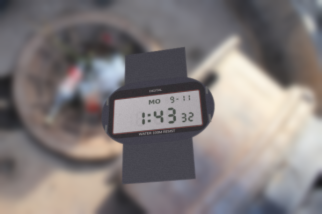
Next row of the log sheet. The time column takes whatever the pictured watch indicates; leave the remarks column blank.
1:43:32
